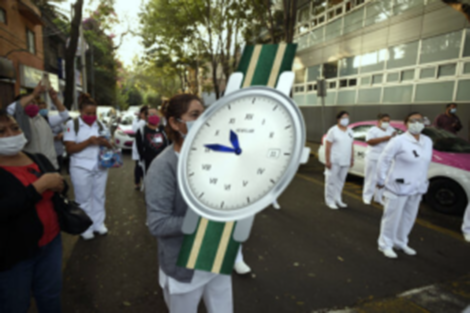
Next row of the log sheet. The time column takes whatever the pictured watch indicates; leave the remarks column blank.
10:46
